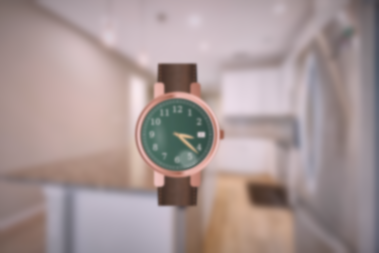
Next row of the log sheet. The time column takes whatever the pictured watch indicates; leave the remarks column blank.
3:22
